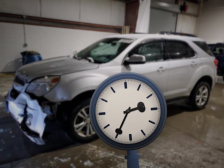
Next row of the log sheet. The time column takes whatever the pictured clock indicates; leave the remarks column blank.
2:35
